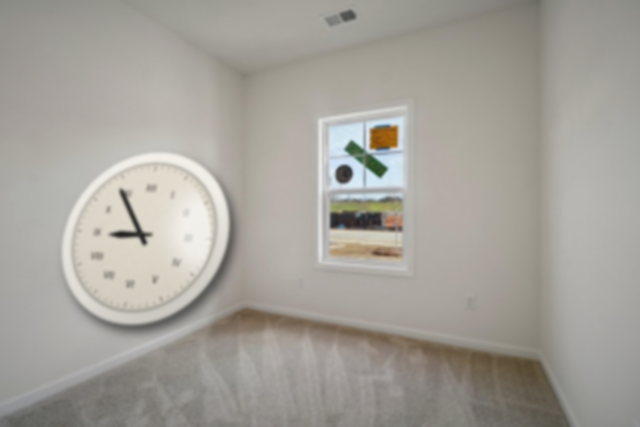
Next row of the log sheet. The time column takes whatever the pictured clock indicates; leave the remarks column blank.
8:54
